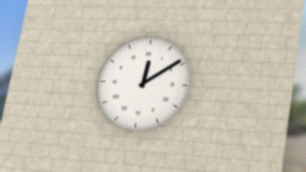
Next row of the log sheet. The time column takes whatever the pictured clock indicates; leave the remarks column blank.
12:09
